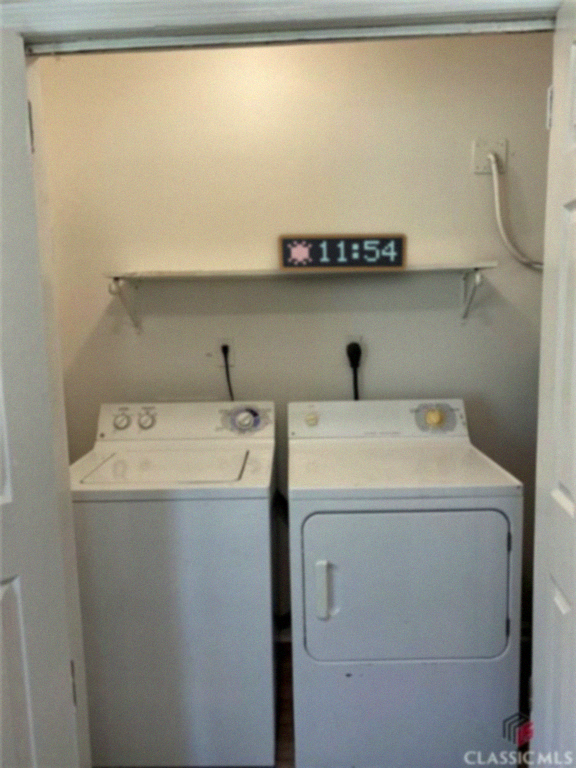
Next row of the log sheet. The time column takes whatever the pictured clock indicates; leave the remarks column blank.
11:54
